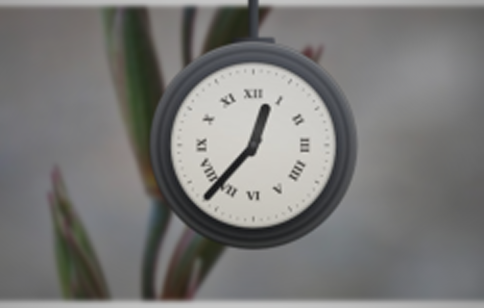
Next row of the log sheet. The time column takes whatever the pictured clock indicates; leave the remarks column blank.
12:37
